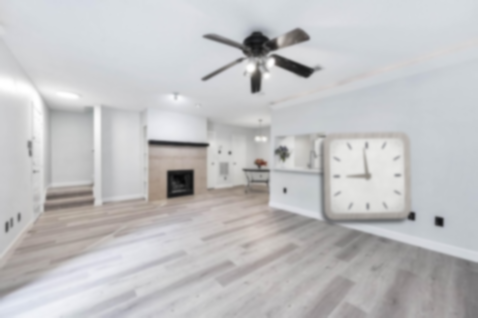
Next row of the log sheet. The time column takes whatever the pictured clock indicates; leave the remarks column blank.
8:59
